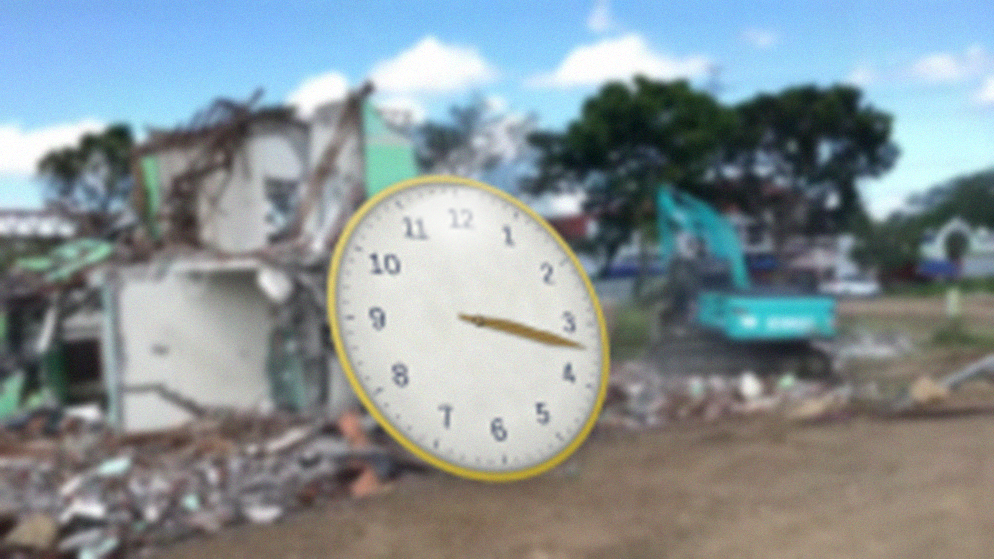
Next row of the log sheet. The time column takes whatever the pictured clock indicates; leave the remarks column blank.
3:17
